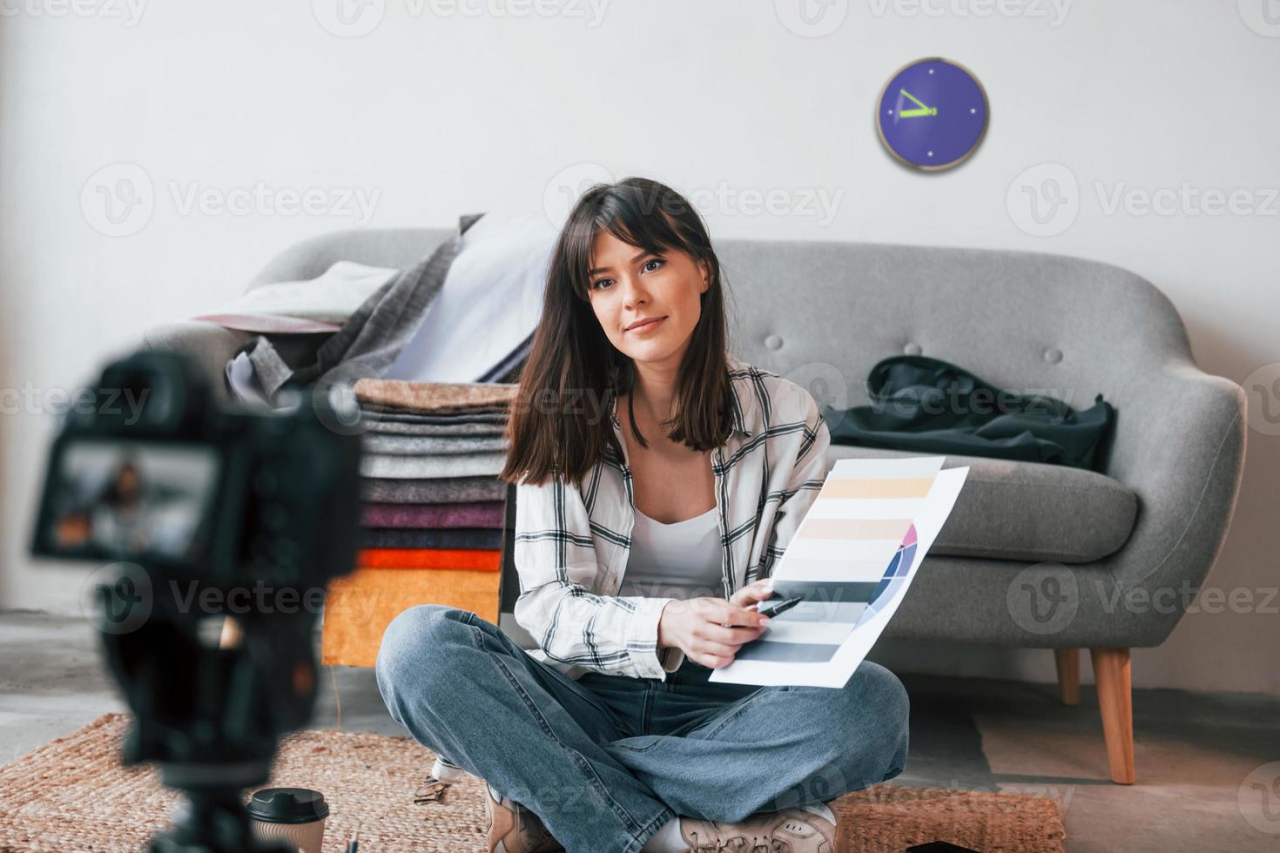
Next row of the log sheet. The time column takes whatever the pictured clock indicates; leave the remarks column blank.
8:51
